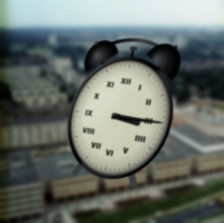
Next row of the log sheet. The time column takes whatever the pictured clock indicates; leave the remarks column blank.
3:15
